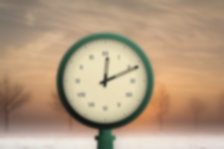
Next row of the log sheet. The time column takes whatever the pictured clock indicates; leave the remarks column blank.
12:11
